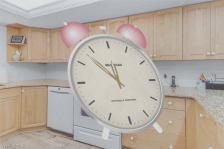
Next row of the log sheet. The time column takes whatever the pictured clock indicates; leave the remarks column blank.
11:53
